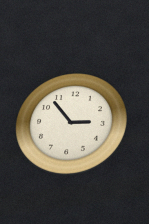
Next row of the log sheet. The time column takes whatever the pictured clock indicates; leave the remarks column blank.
2:53
